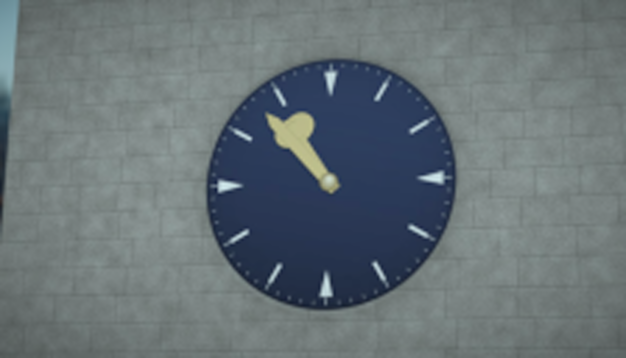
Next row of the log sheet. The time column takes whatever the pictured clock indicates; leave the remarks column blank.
10:53
